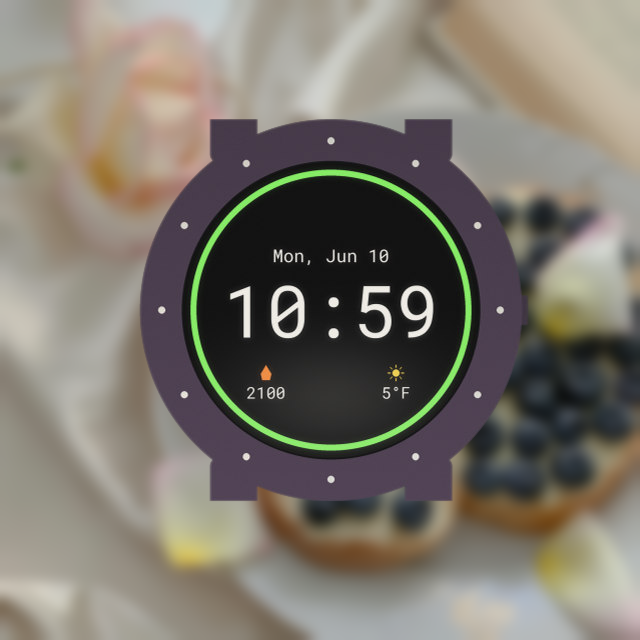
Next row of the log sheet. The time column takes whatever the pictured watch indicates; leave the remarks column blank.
10:59
